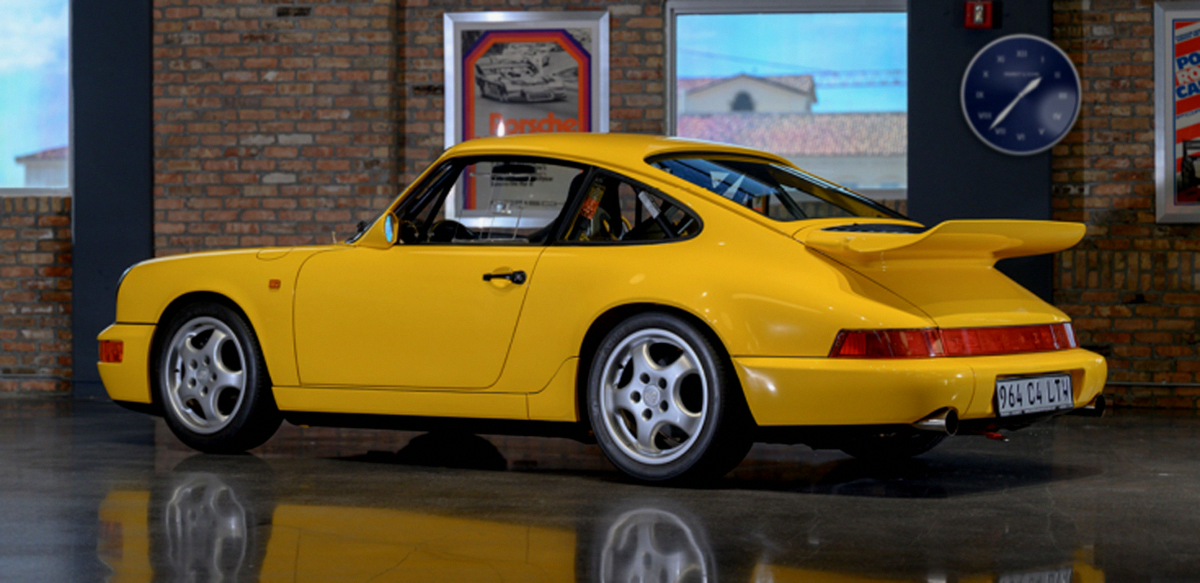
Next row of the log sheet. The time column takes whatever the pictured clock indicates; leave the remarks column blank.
1:37
